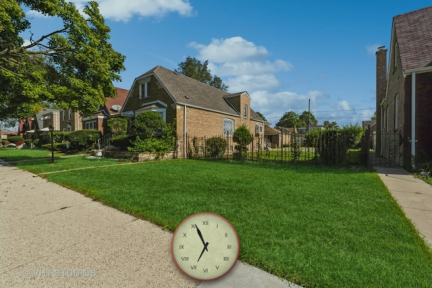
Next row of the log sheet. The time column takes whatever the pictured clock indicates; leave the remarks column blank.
6:56
